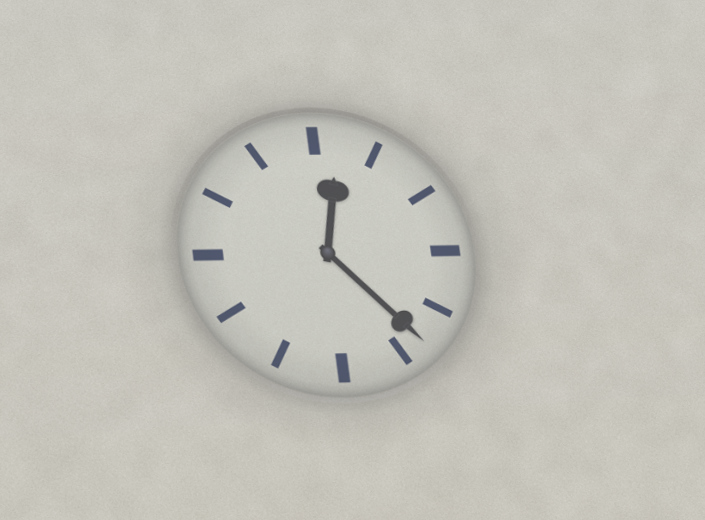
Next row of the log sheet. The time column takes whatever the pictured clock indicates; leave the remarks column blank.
12:23
